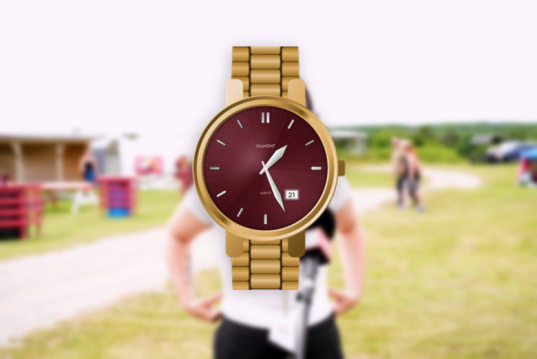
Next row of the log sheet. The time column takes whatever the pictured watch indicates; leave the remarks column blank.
1:26
